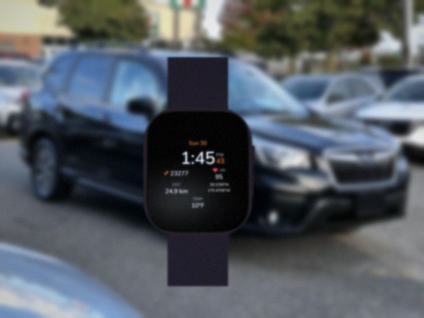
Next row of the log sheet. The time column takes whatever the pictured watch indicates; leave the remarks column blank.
1:45
